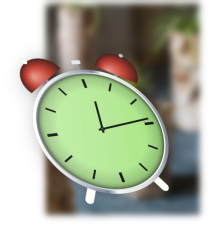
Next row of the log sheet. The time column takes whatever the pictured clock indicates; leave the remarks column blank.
12:14
